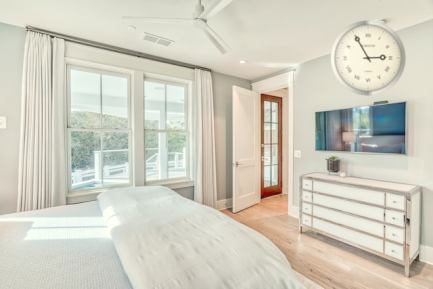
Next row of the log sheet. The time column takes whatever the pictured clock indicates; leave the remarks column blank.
2:55
